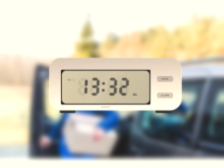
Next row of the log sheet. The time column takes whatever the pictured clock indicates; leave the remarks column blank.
13:32
